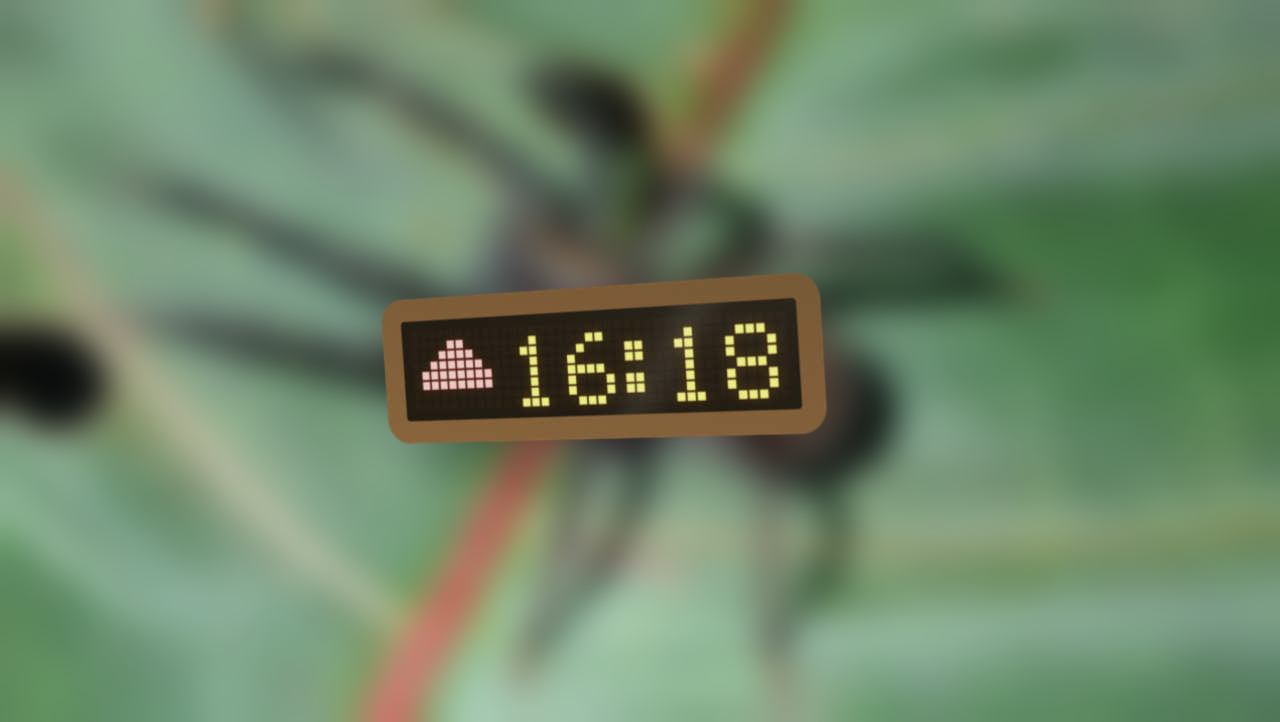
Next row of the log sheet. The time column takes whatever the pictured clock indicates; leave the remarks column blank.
16:18
